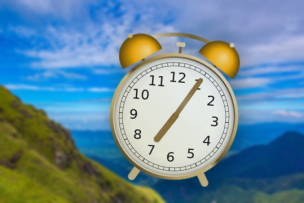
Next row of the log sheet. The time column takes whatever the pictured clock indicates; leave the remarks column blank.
7:05
